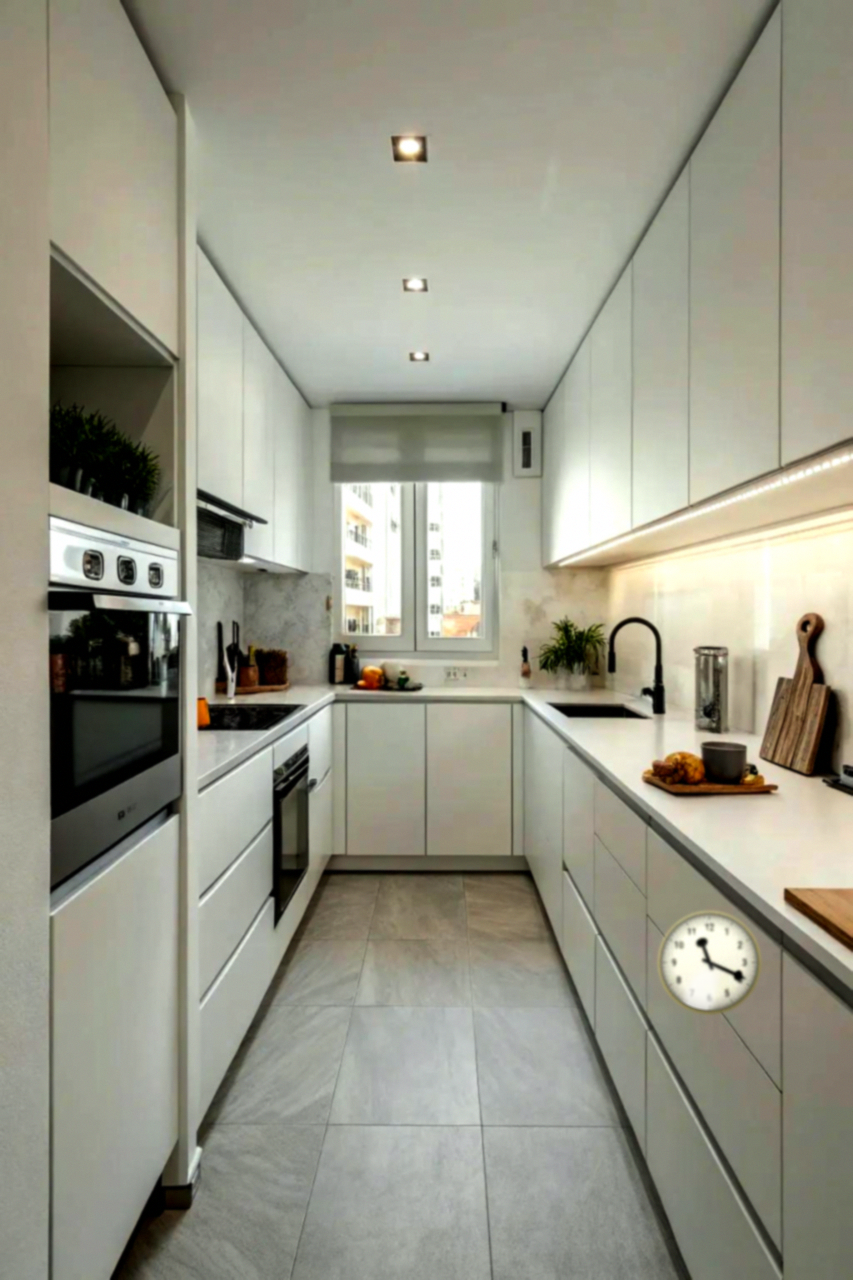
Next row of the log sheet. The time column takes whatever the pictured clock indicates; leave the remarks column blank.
11:19
